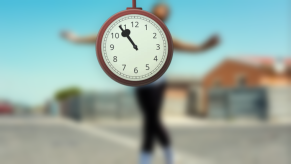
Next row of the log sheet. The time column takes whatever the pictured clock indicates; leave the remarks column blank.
10:54
